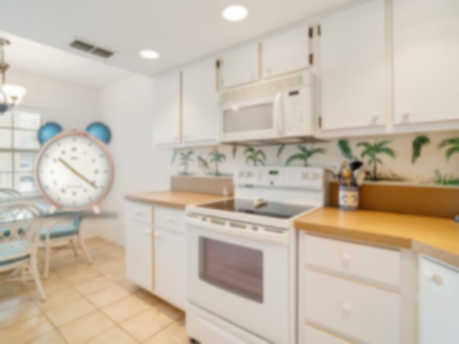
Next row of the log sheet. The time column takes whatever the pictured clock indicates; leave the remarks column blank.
10:21
